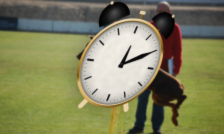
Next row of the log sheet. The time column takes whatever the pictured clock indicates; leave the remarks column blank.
12:10
